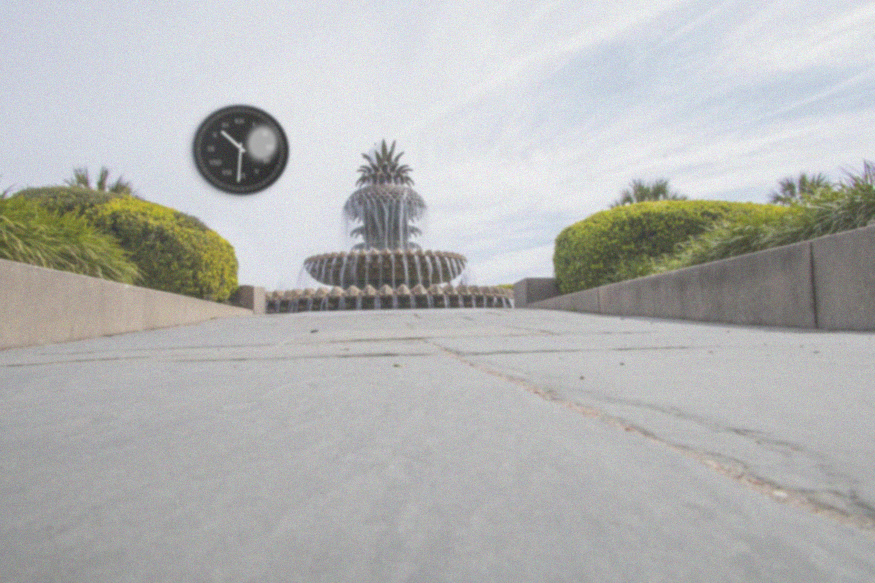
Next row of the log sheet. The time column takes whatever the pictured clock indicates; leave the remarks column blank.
10:31
